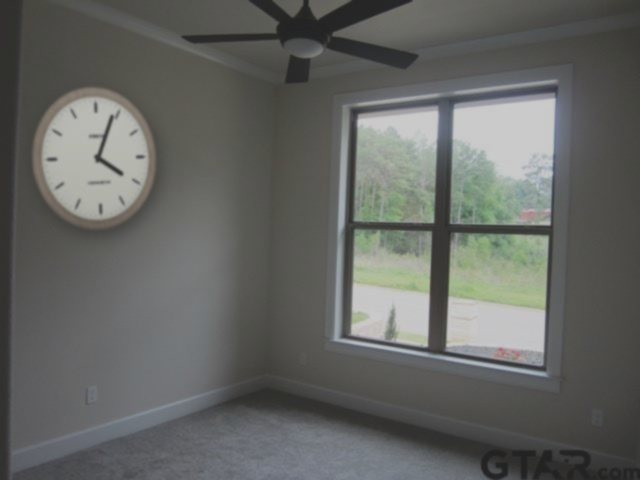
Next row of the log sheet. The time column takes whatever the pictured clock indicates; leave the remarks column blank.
4:04
